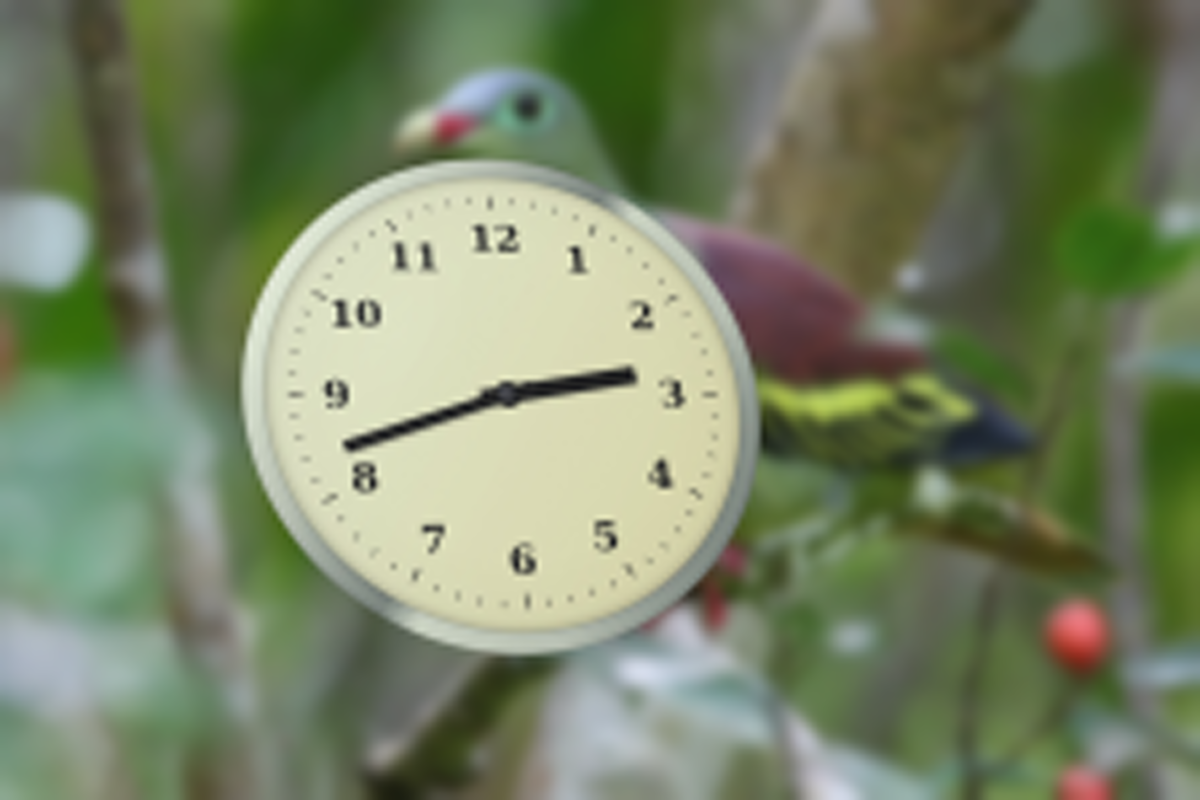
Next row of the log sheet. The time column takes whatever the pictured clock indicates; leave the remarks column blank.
2:42
